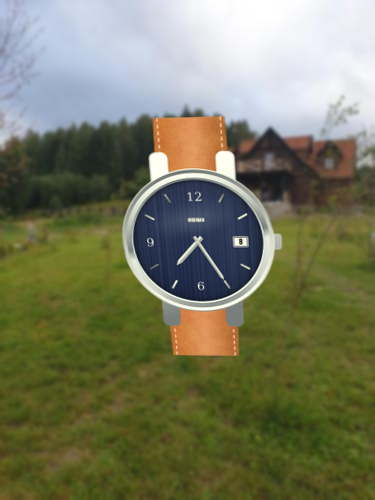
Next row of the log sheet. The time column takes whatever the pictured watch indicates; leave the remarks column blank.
7:25
